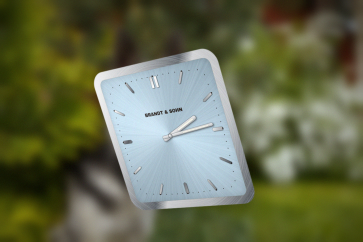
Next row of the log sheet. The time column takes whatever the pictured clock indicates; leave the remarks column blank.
2:14
